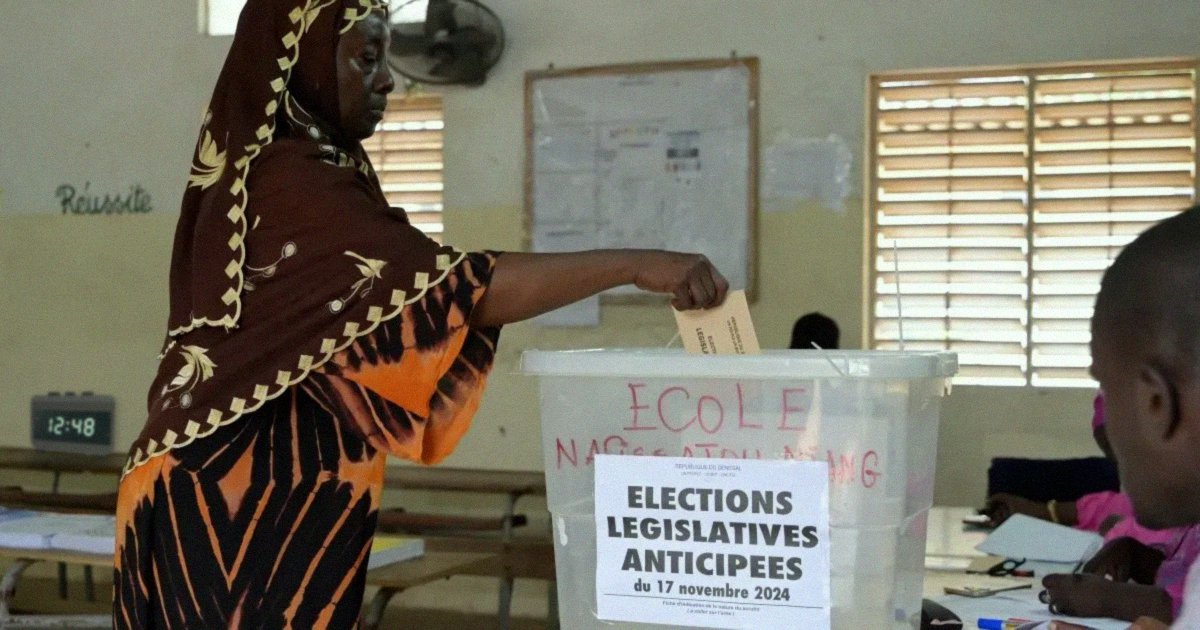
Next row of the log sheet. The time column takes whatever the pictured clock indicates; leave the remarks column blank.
12:48
